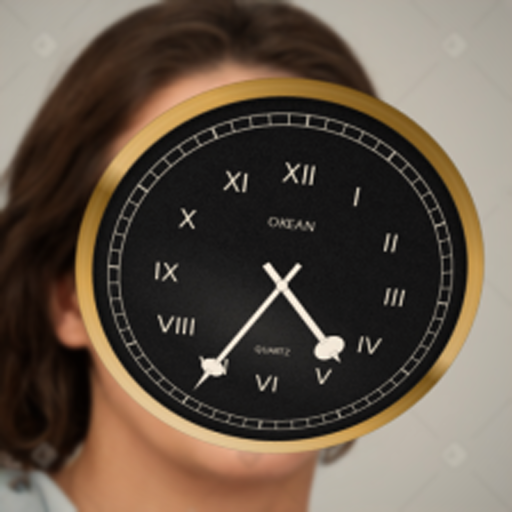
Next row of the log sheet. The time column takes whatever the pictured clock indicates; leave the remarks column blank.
4:35
